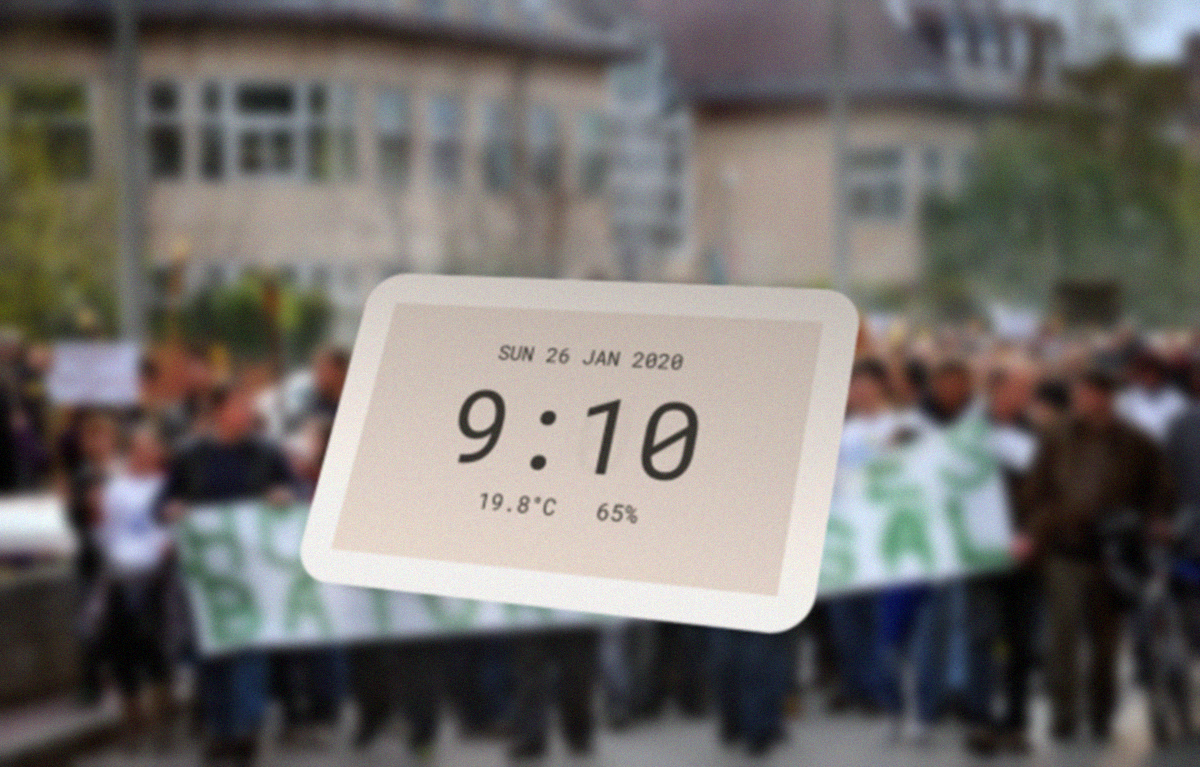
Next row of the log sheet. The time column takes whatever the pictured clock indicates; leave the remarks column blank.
9:10
